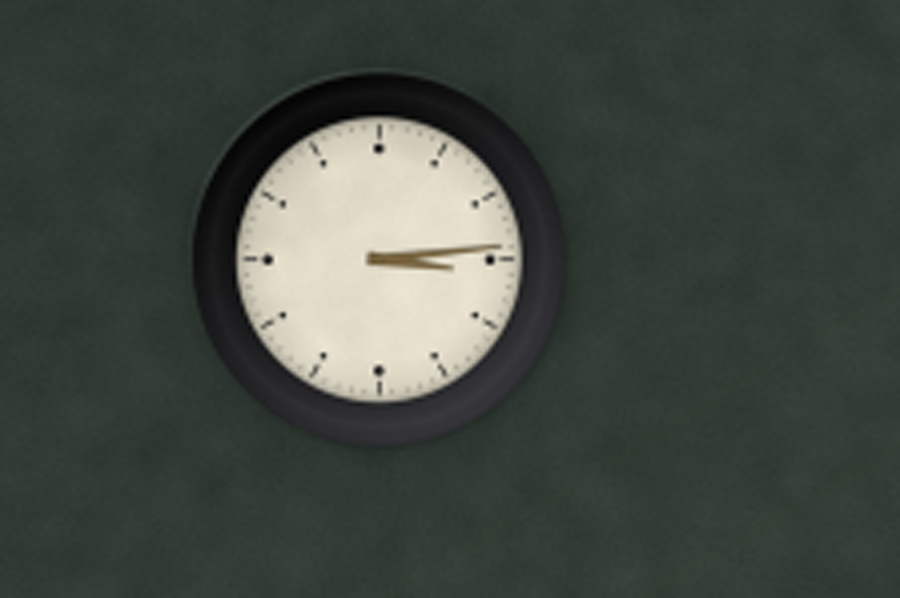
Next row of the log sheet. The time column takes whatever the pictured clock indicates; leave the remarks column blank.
3:14
